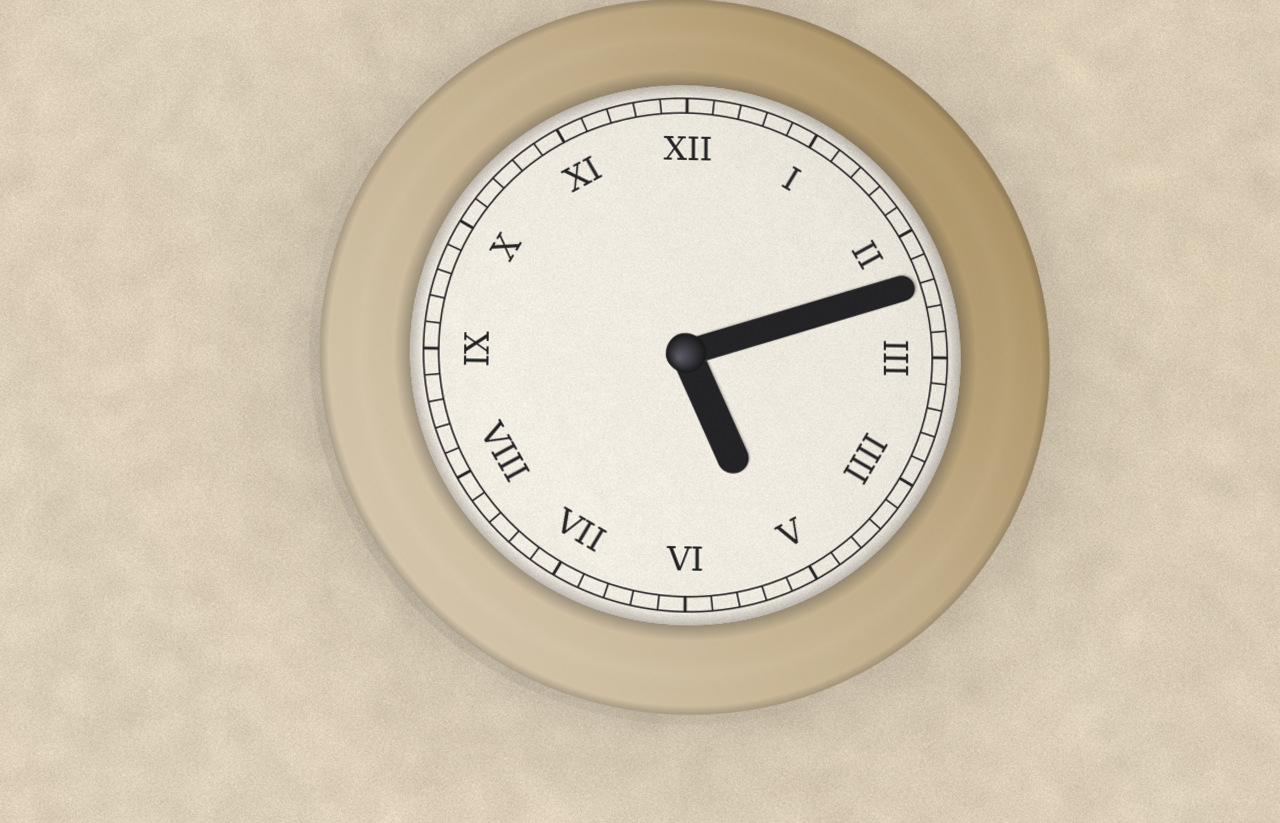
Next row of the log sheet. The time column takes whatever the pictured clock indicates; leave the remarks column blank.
5:12
